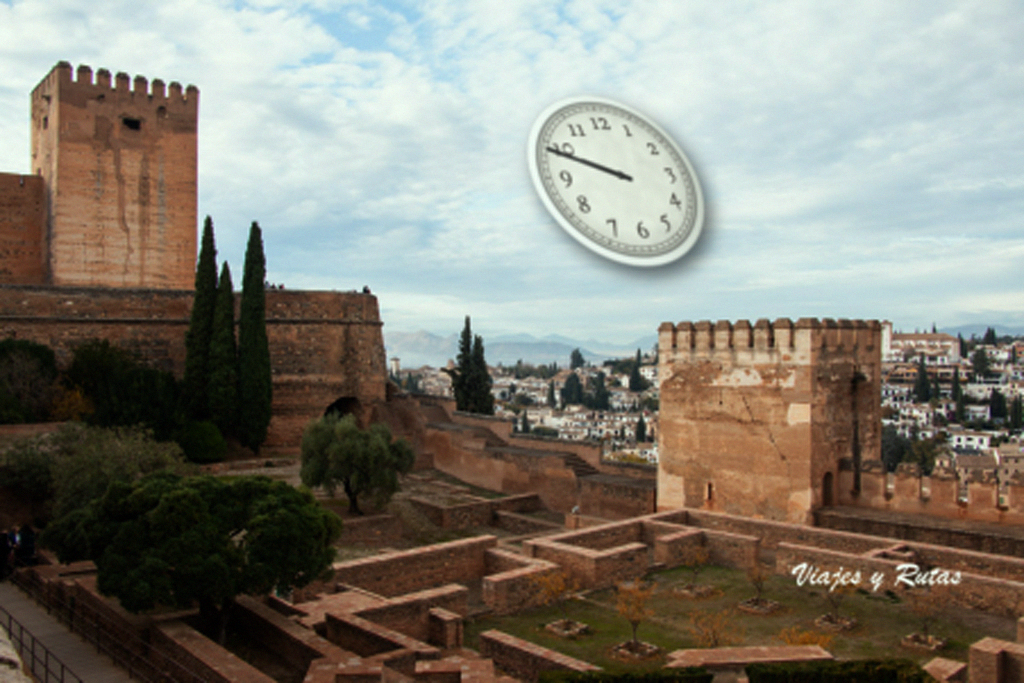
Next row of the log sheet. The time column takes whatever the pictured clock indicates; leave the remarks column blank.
9:49
